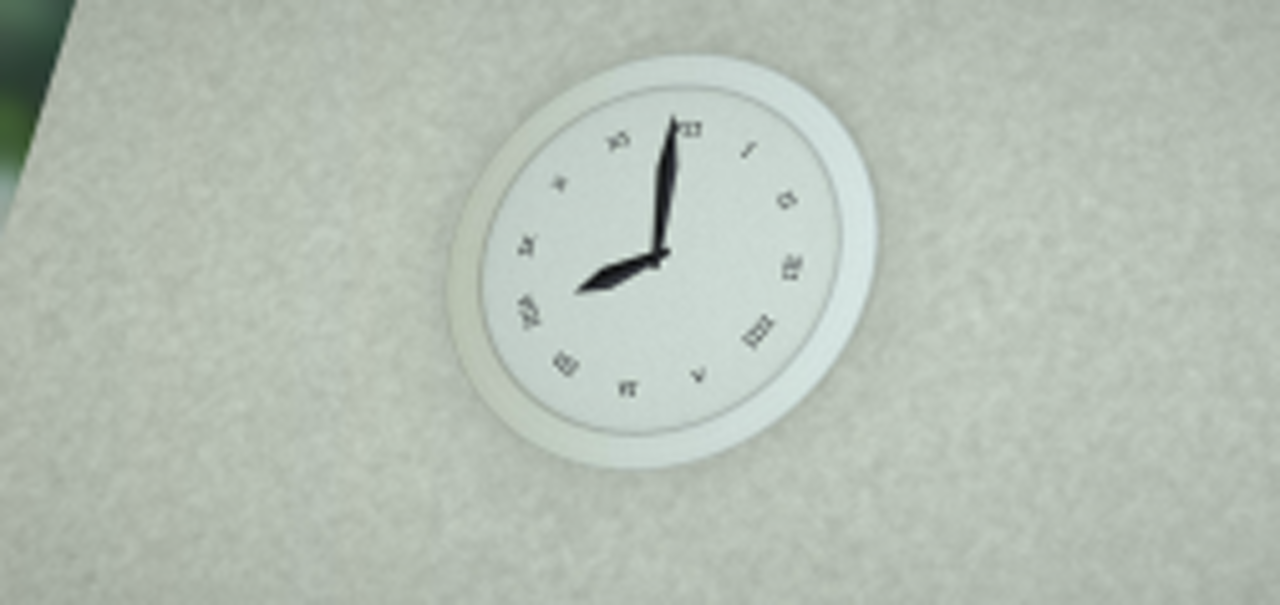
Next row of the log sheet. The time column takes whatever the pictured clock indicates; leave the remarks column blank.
7:59
